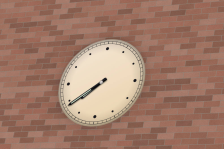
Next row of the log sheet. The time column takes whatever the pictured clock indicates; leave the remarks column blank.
7:39
